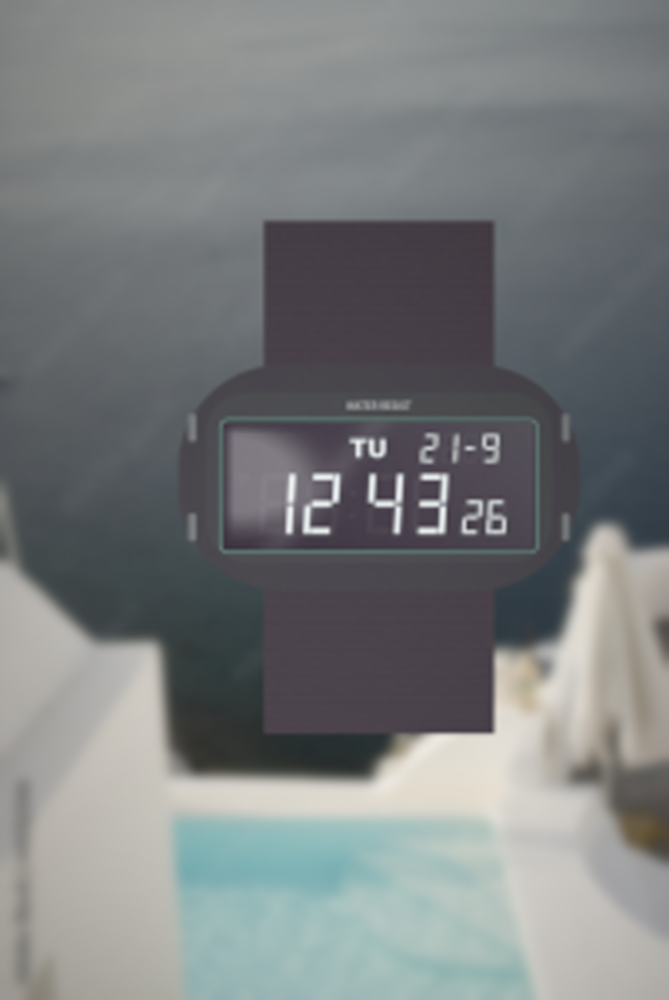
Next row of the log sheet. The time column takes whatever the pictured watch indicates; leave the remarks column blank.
12:43:26
